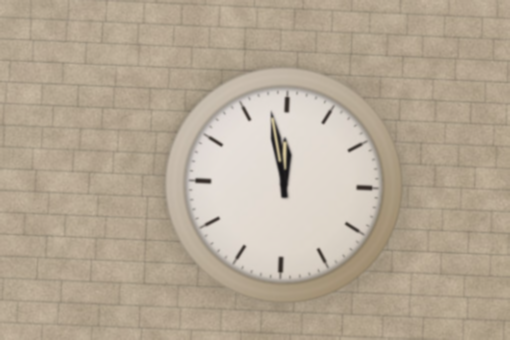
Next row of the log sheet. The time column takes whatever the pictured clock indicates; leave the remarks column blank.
11:58
